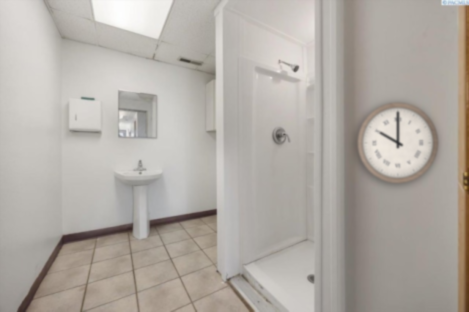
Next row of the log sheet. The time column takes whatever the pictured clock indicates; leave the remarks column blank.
10:00
